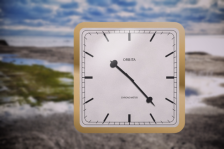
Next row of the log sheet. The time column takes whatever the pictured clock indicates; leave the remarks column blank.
10:23
